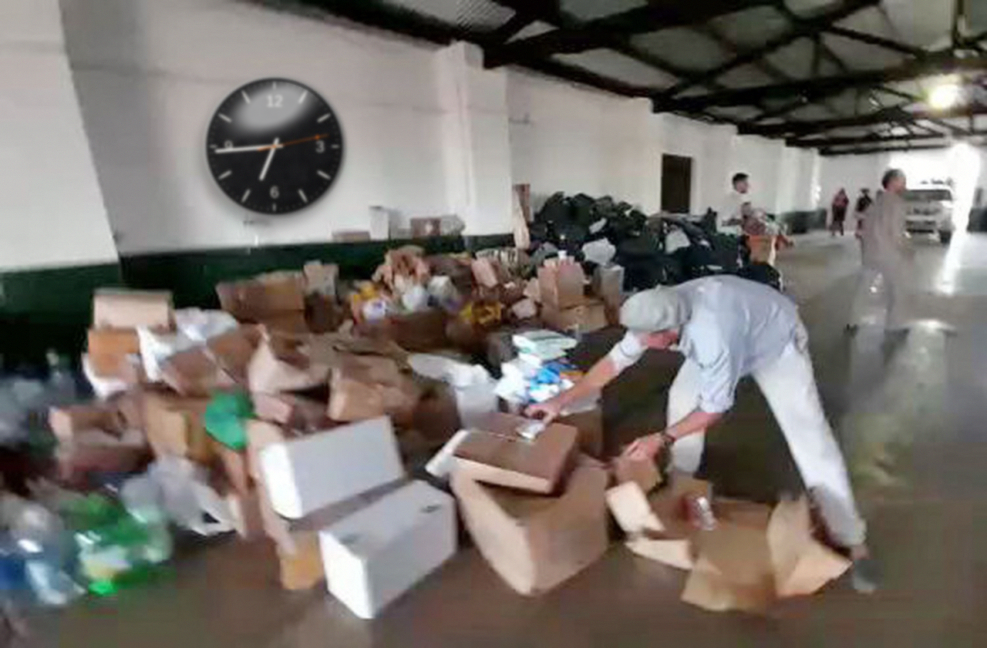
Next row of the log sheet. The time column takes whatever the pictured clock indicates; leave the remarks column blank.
6:44:13
